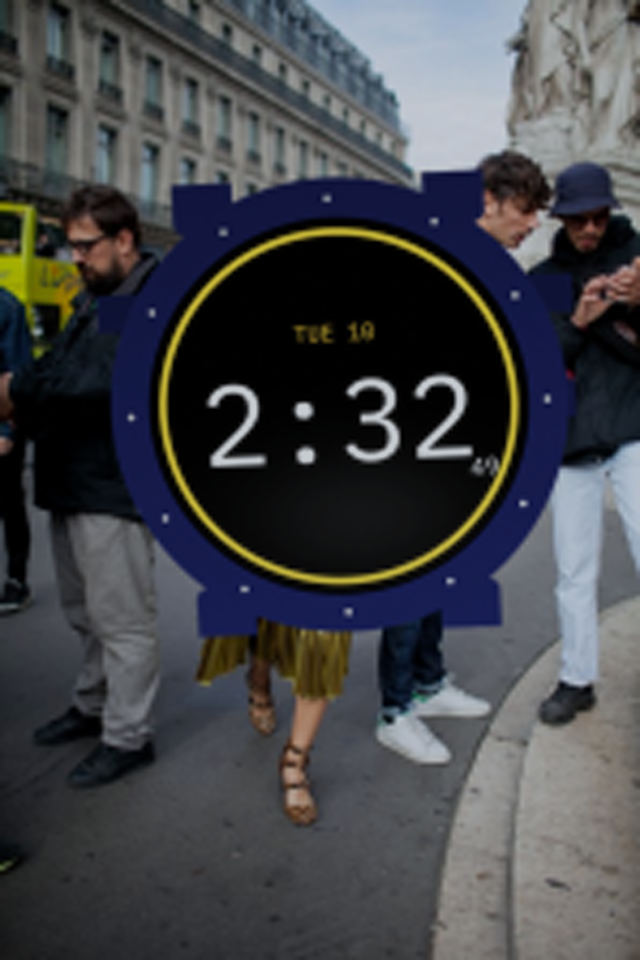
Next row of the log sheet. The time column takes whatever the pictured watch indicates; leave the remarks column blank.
2:32
